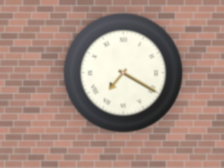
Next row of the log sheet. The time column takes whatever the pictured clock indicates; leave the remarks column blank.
7:20
